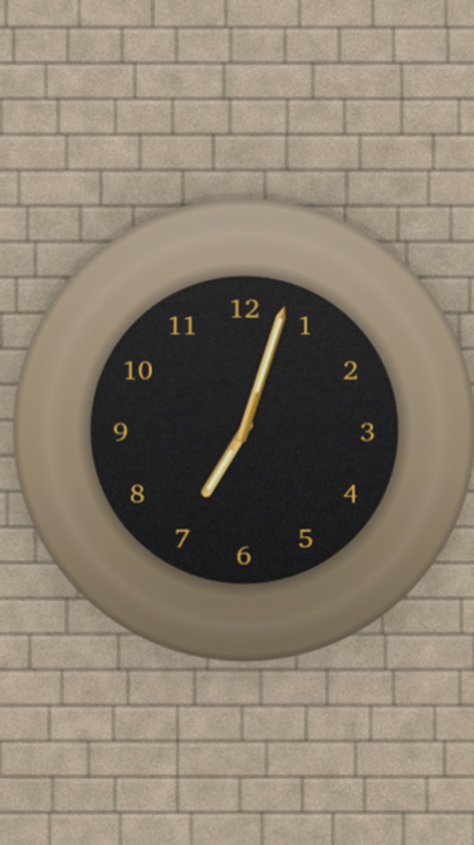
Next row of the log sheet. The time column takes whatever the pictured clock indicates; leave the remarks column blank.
7:03
